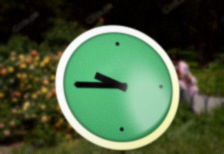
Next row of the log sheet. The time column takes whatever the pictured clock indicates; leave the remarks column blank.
9:45
